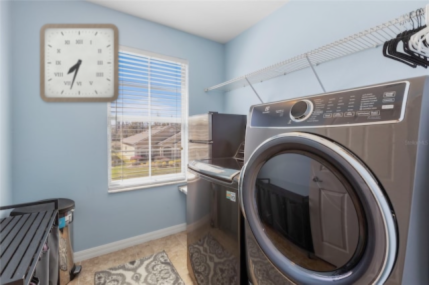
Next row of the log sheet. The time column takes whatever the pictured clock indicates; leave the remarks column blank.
7:33
